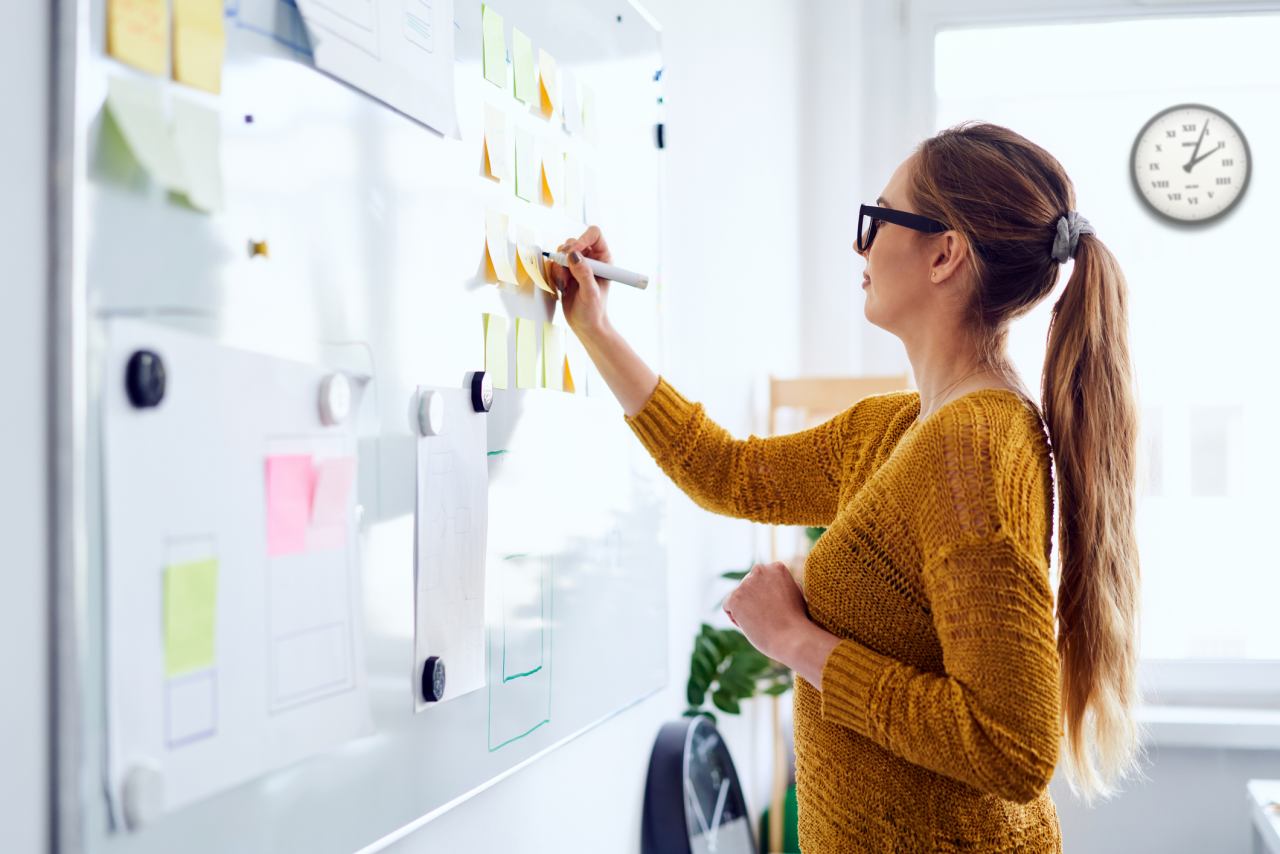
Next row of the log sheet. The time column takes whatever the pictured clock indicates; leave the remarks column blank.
2:04
